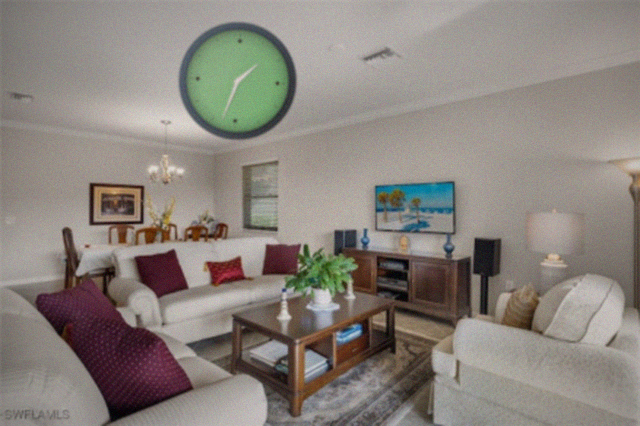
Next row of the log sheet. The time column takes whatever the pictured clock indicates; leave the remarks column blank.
1:33
